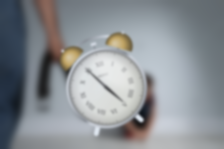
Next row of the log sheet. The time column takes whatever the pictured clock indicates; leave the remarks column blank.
4:55
